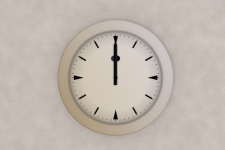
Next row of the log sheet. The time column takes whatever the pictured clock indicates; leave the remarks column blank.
12:00
